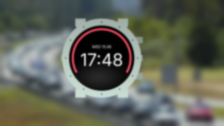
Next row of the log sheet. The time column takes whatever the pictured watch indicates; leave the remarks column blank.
17:48
